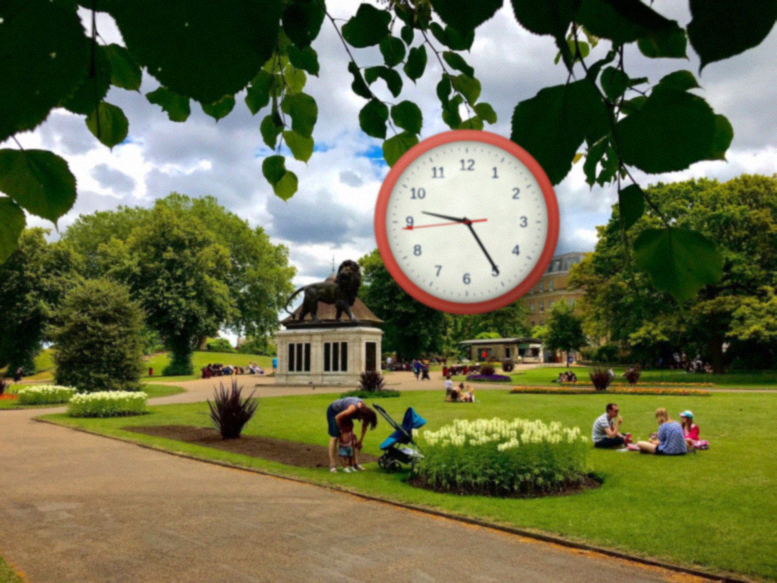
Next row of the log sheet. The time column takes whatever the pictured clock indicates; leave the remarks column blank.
9:24:44
